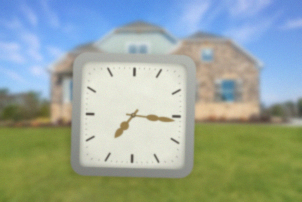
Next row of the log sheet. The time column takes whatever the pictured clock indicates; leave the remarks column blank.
7:16
